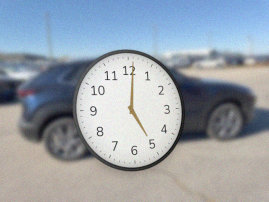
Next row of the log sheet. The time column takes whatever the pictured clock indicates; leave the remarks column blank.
5:01
